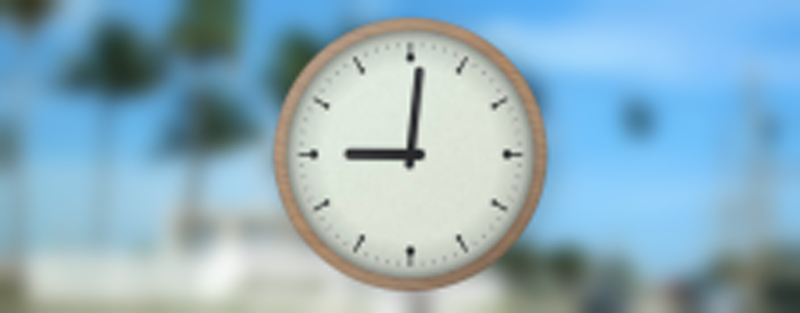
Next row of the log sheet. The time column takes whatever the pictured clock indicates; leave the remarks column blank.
9:01
